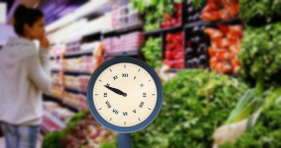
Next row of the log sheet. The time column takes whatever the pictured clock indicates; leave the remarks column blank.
9:49
